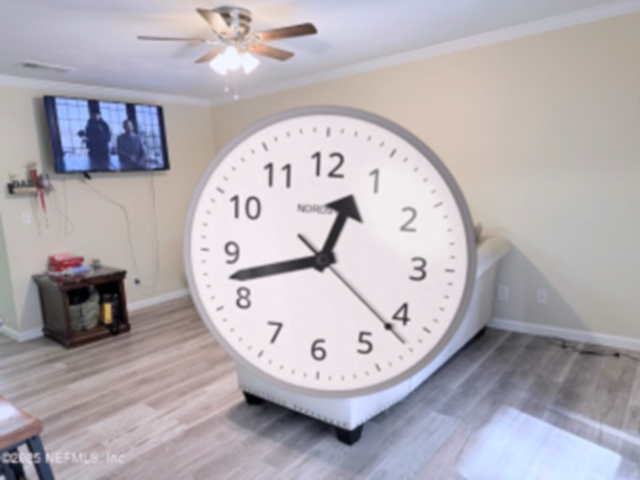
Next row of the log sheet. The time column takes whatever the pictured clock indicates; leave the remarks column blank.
12:42:22
